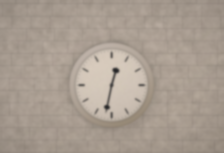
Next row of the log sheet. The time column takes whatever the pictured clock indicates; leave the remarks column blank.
12:32
